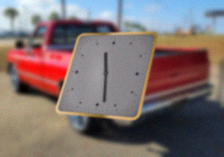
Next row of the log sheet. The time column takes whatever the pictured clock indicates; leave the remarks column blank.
11:28
